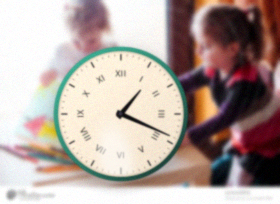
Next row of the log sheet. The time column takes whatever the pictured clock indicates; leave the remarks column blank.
1:19
